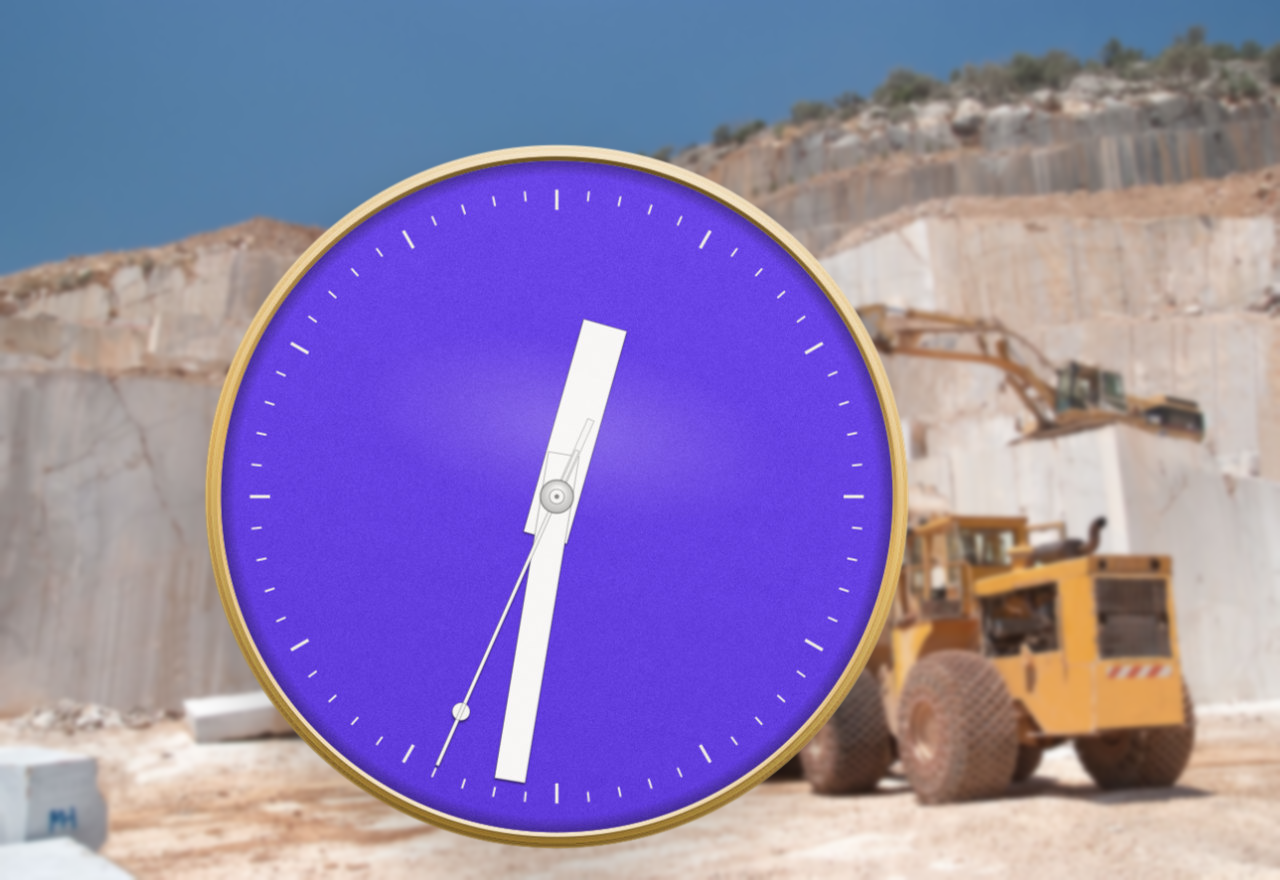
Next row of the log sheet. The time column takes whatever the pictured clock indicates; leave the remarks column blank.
12:31:34
